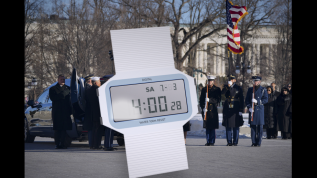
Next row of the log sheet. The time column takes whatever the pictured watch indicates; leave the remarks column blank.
4:00:28
